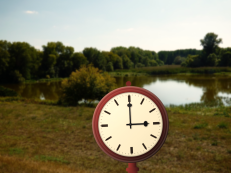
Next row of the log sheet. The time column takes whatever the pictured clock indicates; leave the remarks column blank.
3:00
